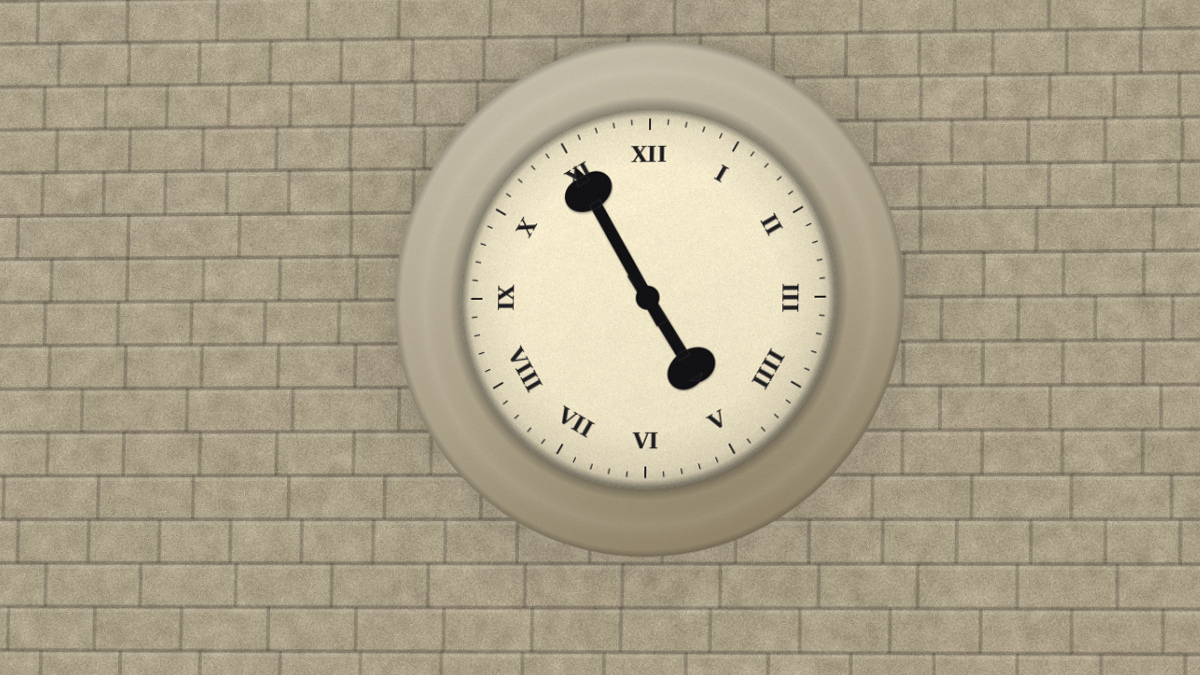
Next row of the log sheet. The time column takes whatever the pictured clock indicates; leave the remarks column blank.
4:55
